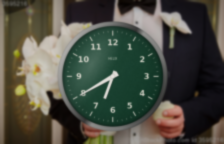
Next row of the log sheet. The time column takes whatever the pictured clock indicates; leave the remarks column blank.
6:40
